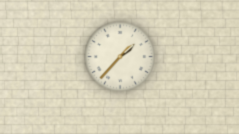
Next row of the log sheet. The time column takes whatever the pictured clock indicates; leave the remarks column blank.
1:37
